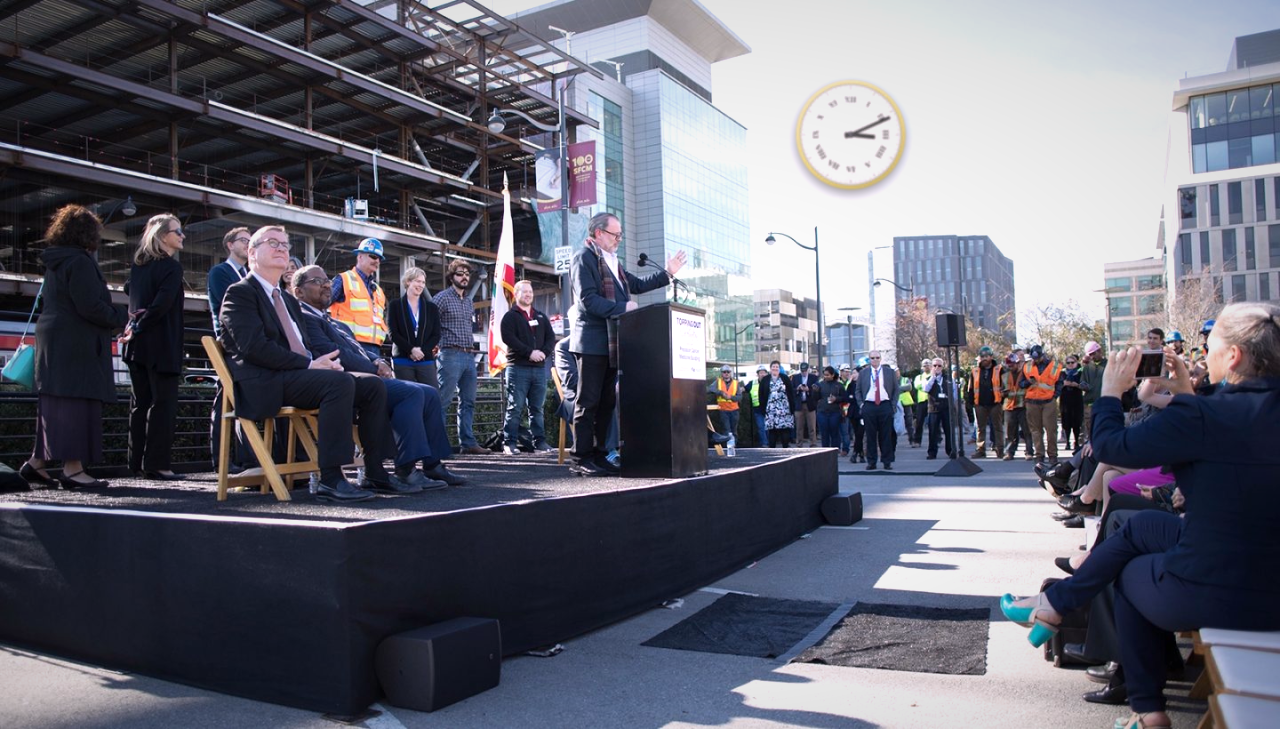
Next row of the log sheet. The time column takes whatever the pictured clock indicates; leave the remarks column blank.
3:11
